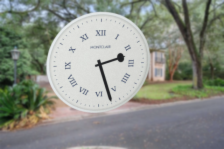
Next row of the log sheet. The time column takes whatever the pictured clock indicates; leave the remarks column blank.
2:27
